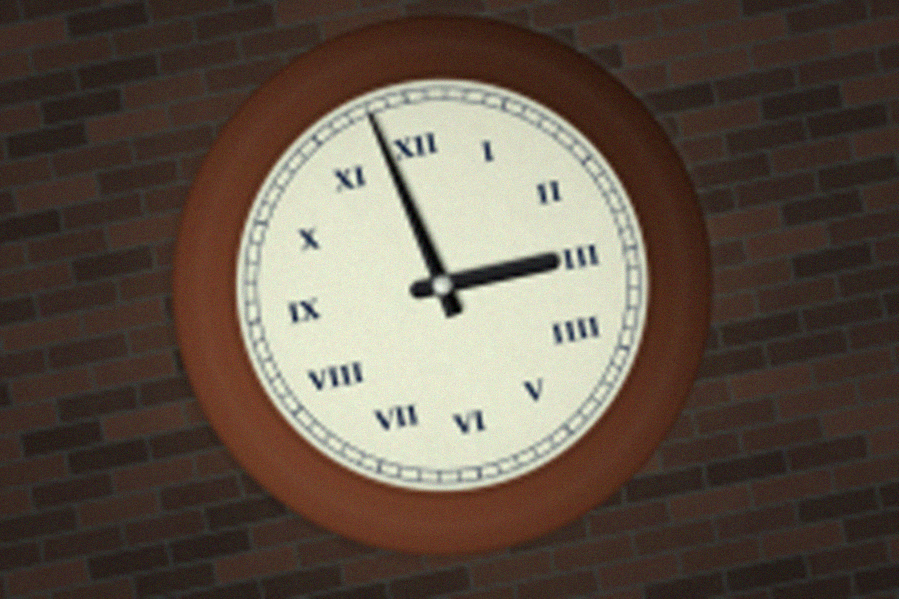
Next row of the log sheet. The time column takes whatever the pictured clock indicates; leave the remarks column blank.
2:58
